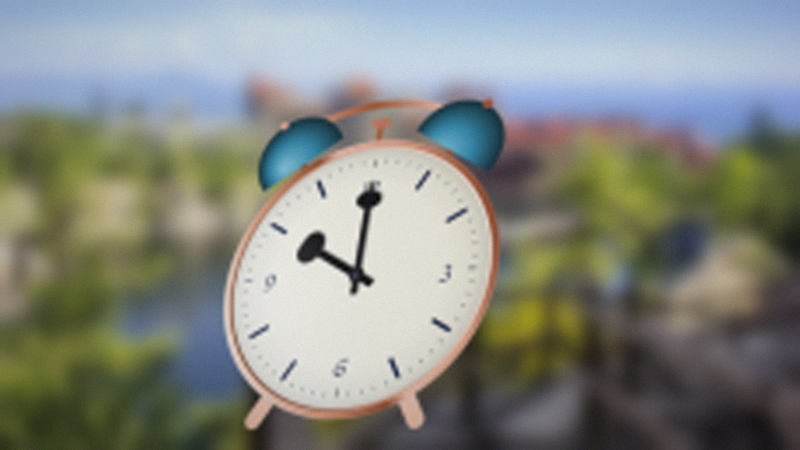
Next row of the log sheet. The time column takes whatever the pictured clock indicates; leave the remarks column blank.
10:00
